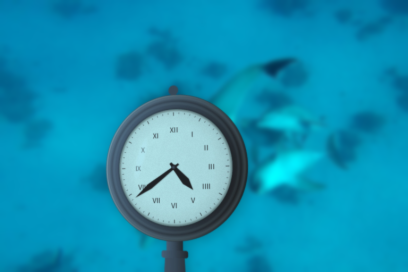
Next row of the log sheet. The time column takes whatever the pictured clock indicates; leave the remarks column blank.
4:39
